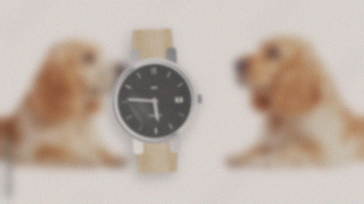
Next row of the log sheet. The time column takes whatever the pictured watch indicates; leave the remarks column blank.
5:46
